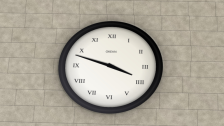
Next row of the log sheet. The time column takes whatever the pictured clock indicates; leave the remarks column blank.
3:48
